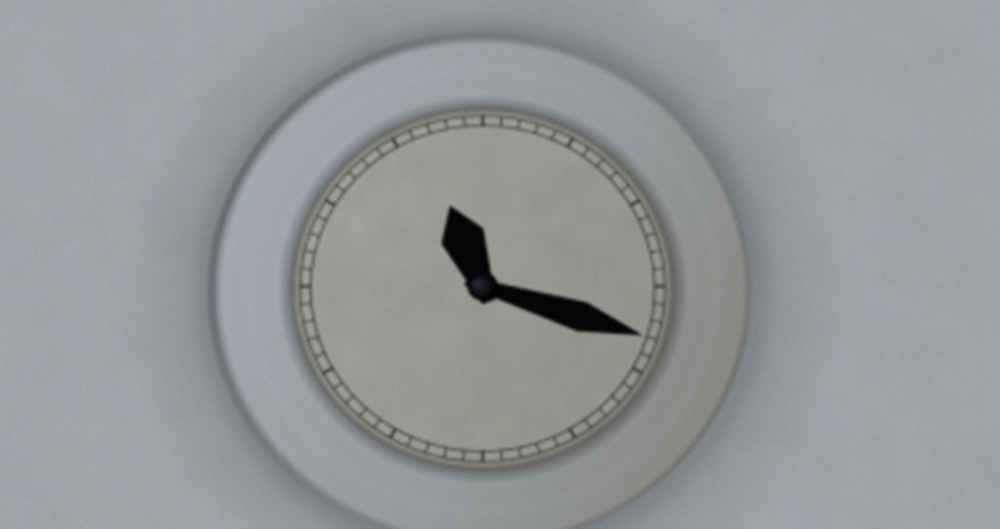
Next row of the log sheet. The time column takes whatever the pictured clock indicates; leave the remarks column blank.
11:18
